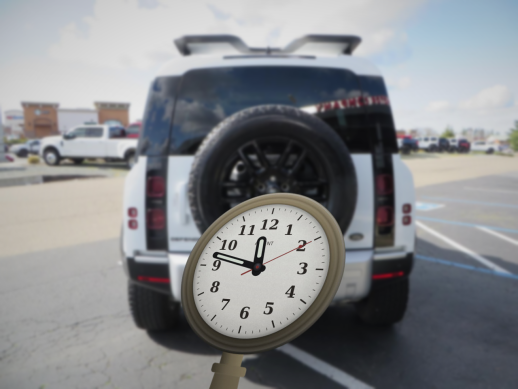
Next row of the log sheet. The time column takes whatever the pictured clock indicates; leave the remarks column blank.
11:47:10
